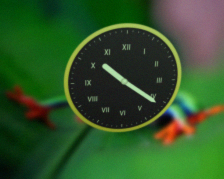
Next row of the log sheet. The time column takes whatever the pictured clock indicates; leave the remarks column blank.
10:21
